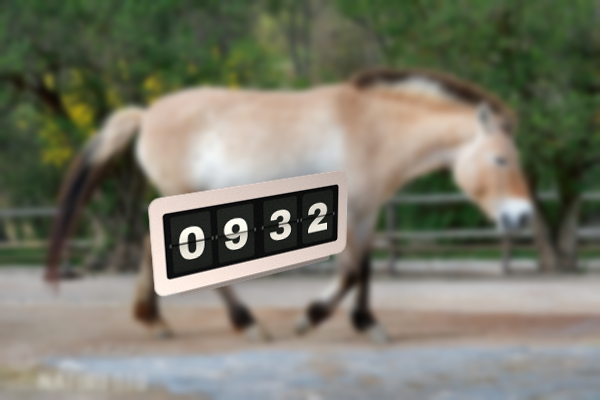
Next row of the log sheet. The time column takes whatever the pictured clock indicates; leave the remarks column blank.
9:32
